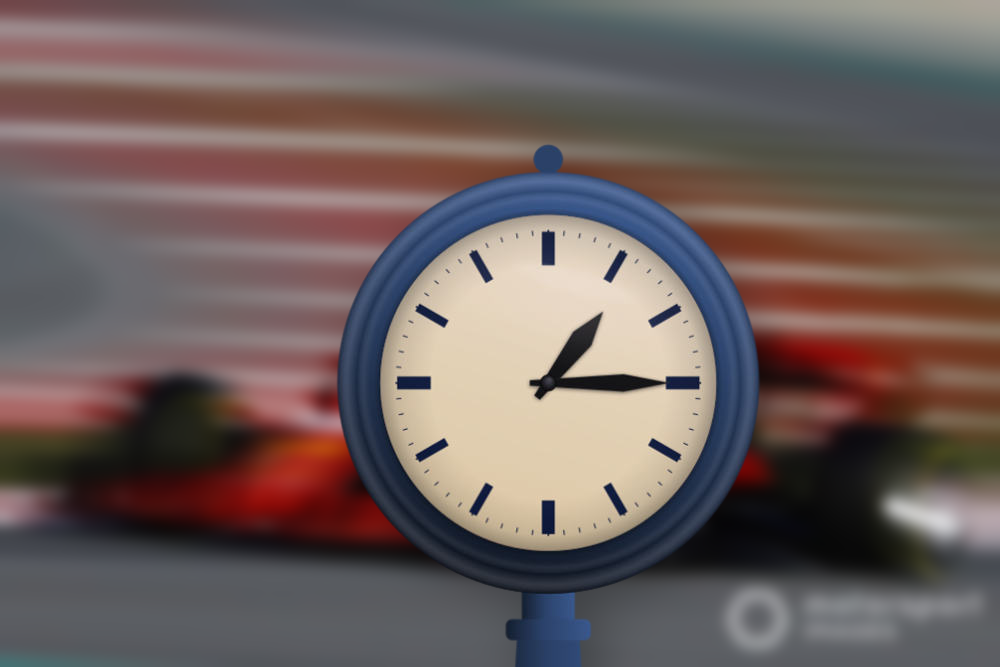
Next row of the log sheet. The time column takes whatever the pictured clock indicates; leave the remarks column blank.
1:15
